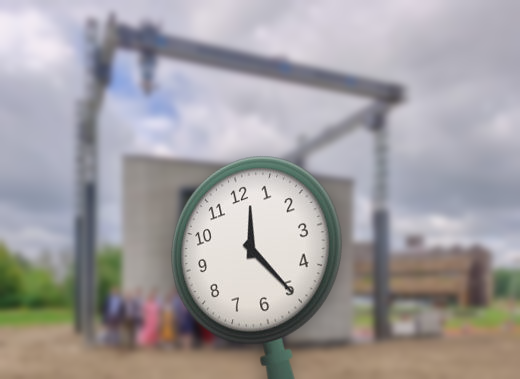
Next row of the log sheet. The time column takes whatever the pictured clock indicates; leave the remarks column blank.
12:25
